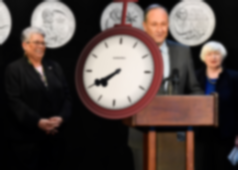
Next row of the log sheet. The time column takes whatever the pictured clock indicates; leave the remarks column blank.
7:40
